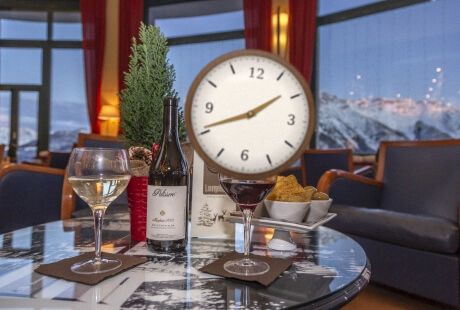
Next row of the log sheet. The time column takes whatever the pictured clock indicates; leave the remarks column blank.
1:41
